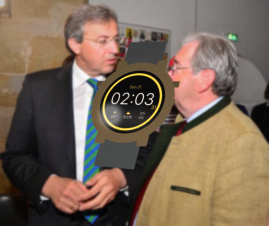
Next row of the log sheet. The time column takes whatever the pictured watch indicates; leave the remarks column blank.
2:03
